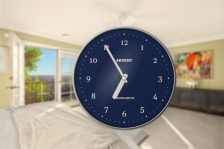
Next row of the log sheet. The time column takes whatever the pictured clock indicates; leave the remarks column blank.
6:55
